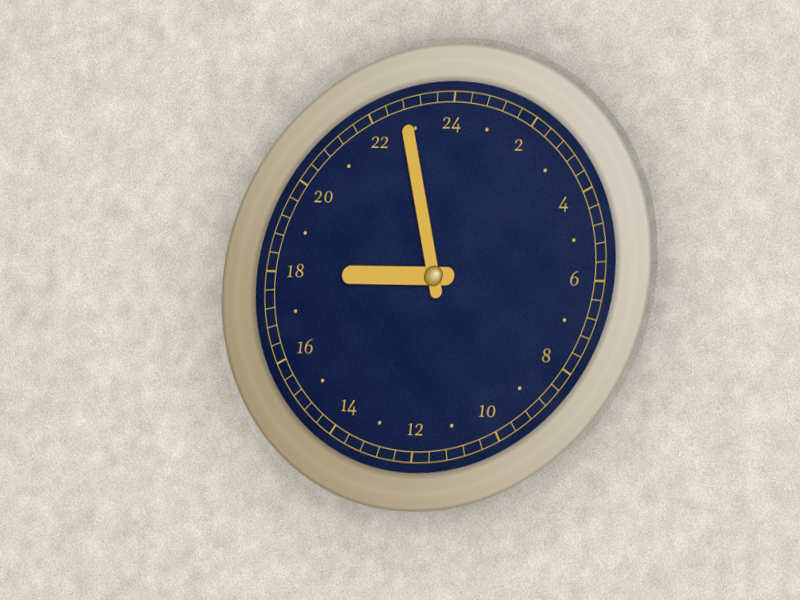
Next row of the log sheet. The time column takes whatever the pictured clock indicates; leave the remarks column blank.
17:57
